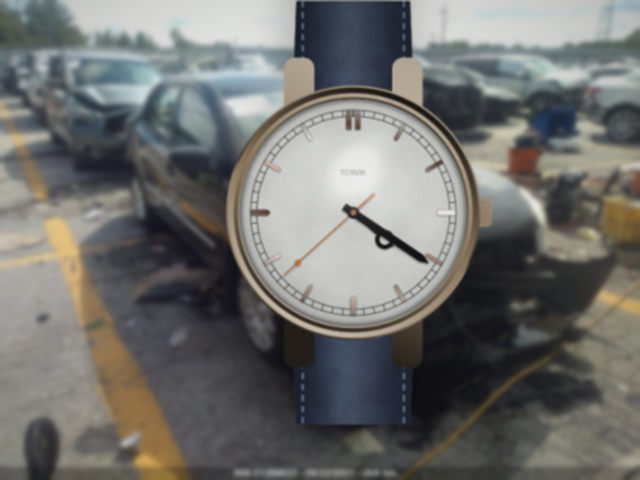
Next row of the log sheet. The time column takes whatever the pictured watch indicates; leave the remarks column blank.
4:20:38
